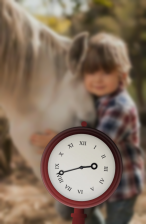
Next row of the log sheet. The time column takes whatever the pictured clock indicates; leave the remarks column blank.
2:42
